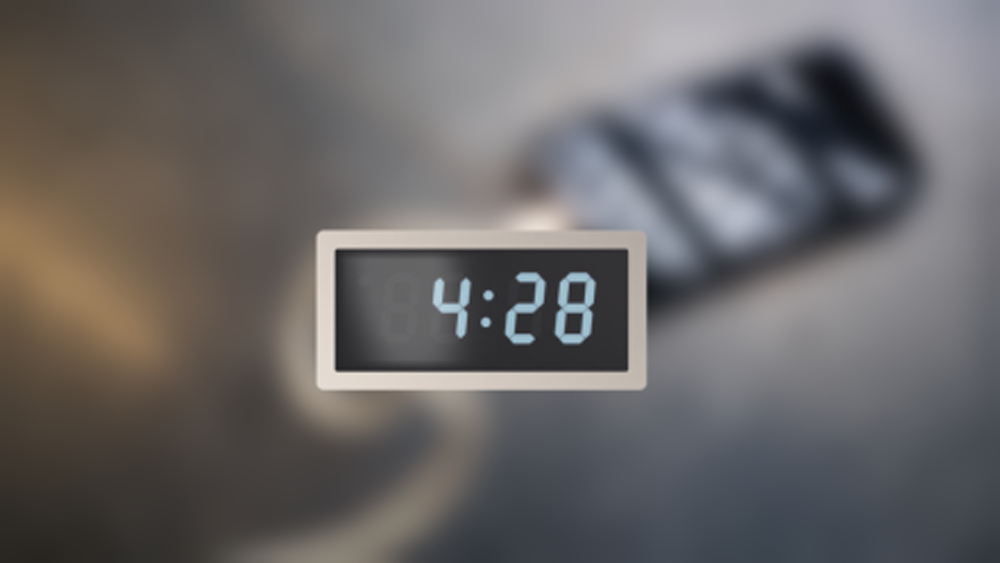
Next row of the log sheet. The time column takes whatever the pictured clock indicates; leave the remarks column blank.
4:28
